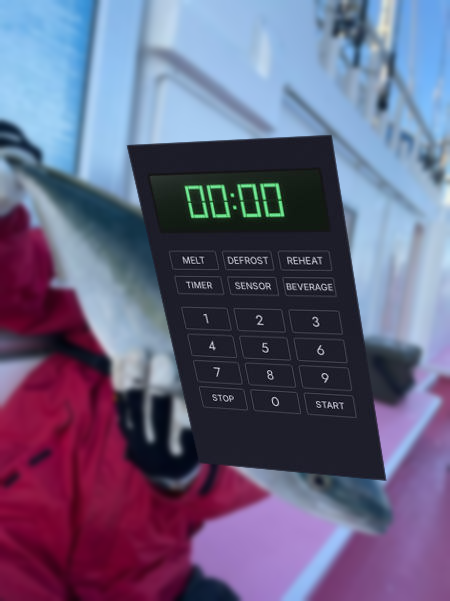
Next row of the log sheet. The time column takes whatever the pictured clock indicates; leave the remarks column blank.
0:00
